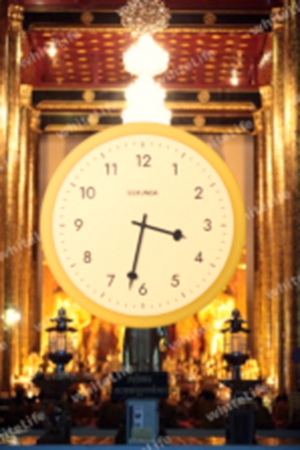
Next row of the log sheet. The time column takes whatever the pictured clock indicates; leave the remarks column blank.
3:32
